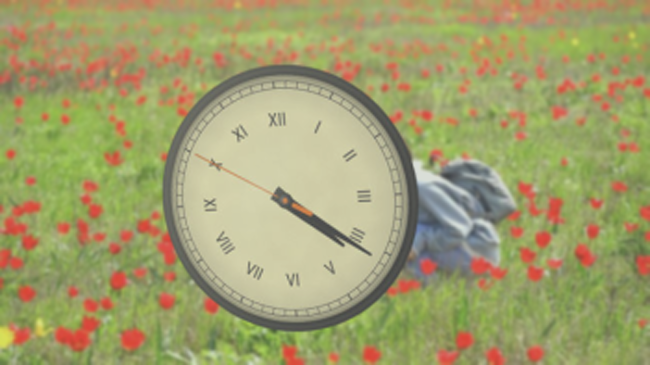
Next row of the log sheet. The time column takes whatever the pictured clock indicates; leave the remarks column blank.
4:20:50
